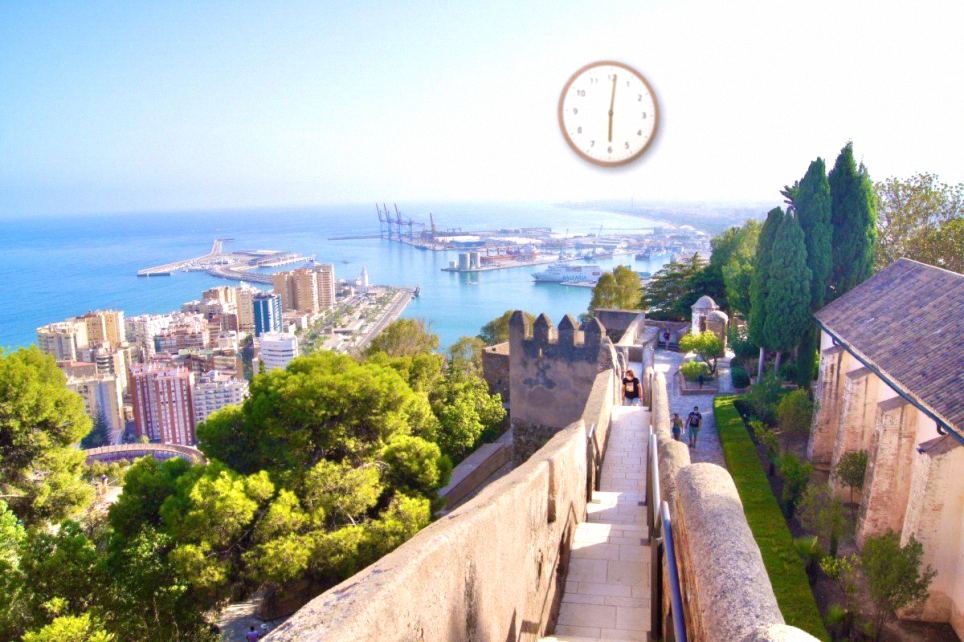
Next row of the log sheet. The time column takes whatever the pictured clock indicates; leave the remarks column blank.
6:01
